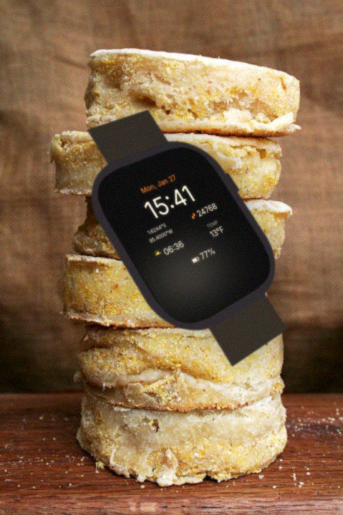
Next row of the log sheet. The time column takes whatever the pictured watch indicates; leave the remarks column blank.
15:41
